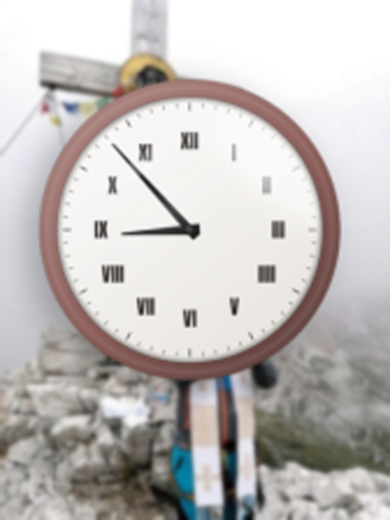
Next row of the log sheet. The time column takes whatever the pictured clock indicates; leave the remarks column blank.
8:53
